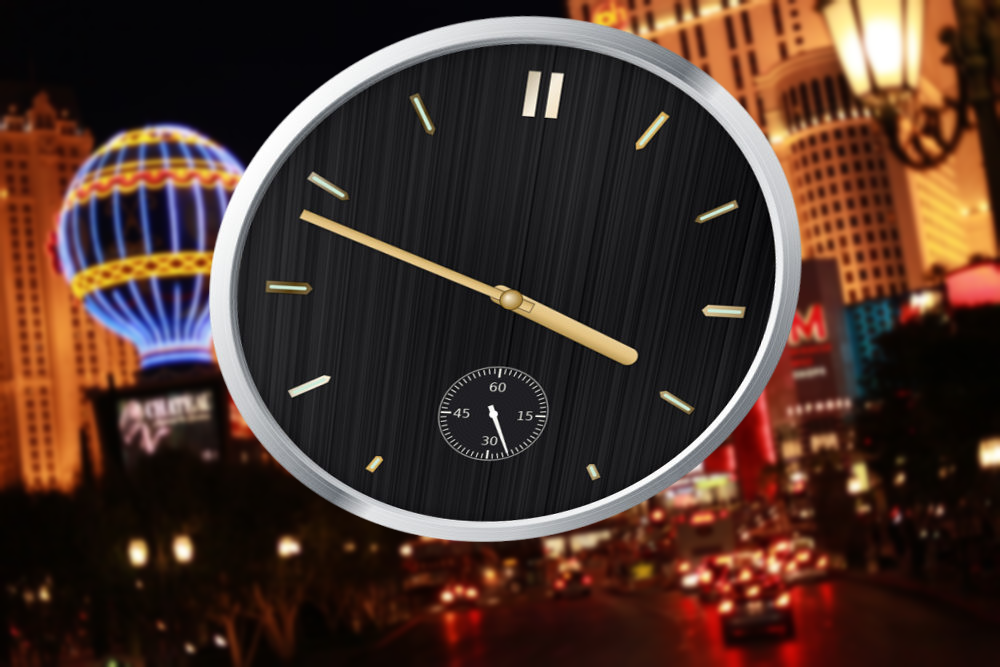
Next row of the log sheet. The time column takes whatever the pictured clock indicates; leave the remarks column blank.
3:48:26
